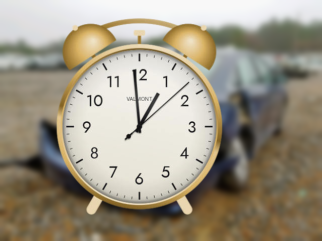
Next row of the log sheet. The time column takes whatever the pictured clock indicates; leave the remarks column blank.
12:59:08
